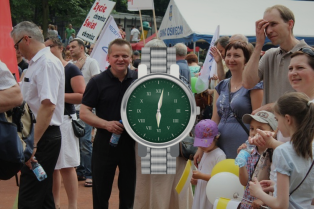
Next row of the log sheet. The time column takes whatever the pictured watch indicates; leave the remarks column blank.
6:02
